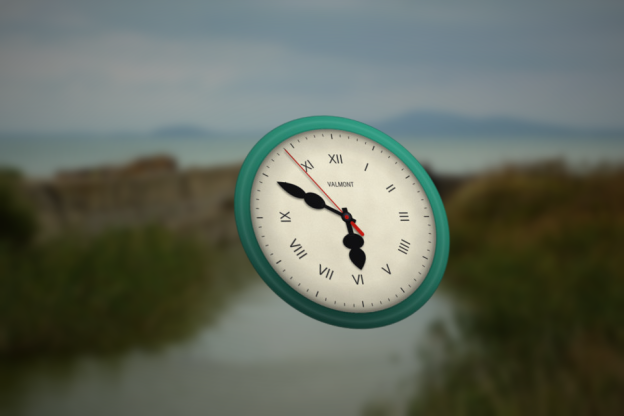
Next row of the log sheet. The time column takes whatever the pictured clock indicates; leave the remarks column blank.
5:49:54
